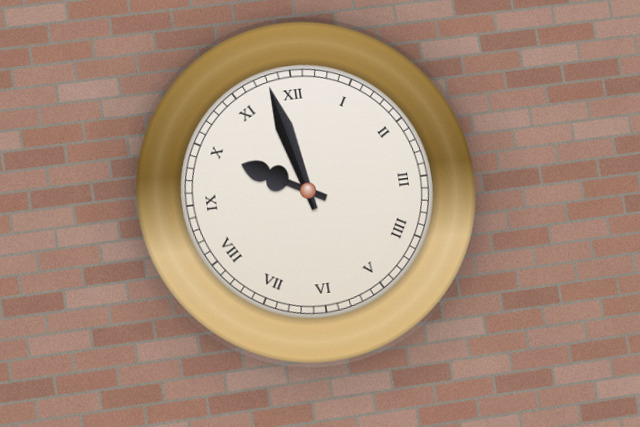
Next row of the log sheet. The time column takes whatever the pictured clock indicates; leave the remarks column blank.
9:58
